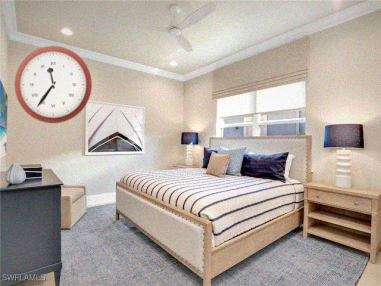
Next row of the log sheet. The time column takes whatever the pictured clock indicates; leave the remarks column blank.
11:36
